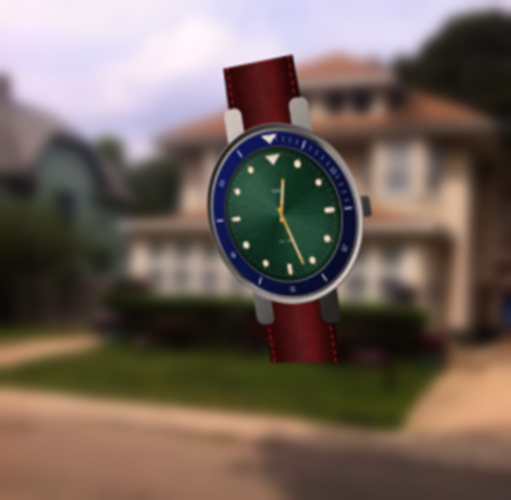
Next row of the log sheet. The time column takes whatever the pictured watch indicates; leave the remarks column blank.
12:27
